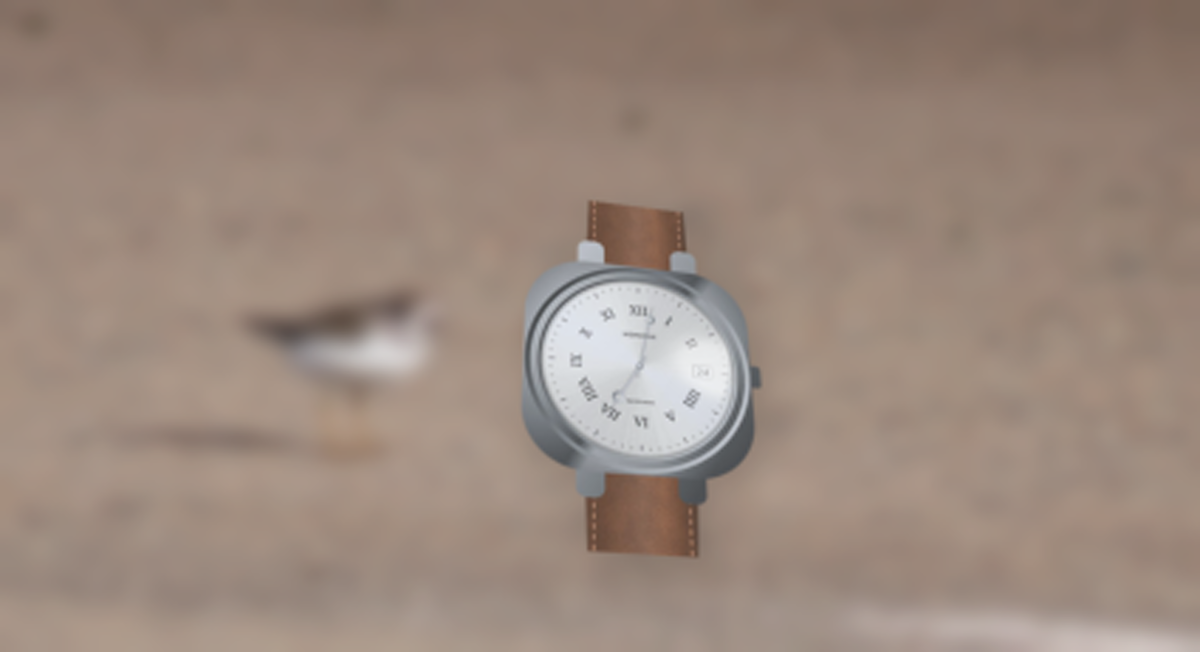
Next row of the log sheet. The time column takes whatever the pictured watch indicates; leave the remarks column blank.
7:02
